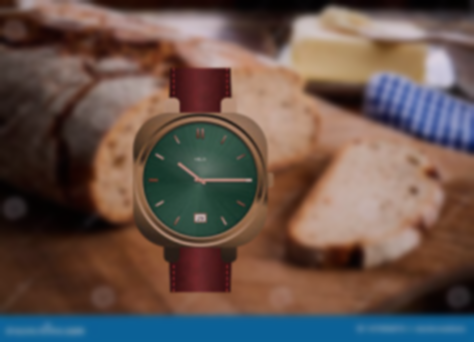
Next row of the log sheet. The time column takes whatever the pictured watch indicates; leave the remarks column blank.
10:15
